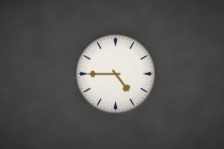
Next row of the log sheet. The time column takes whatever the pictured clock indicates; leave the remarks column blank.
4:45
